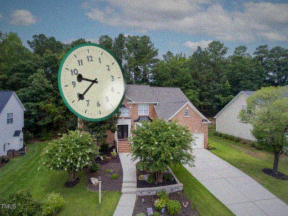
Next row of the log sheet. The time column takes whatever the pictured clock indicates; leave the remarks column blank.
9:39
